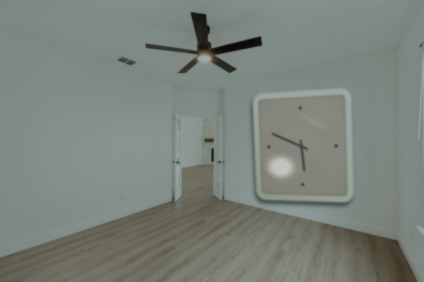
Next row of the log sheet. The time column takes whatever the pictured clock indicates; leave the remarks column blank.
5:49
